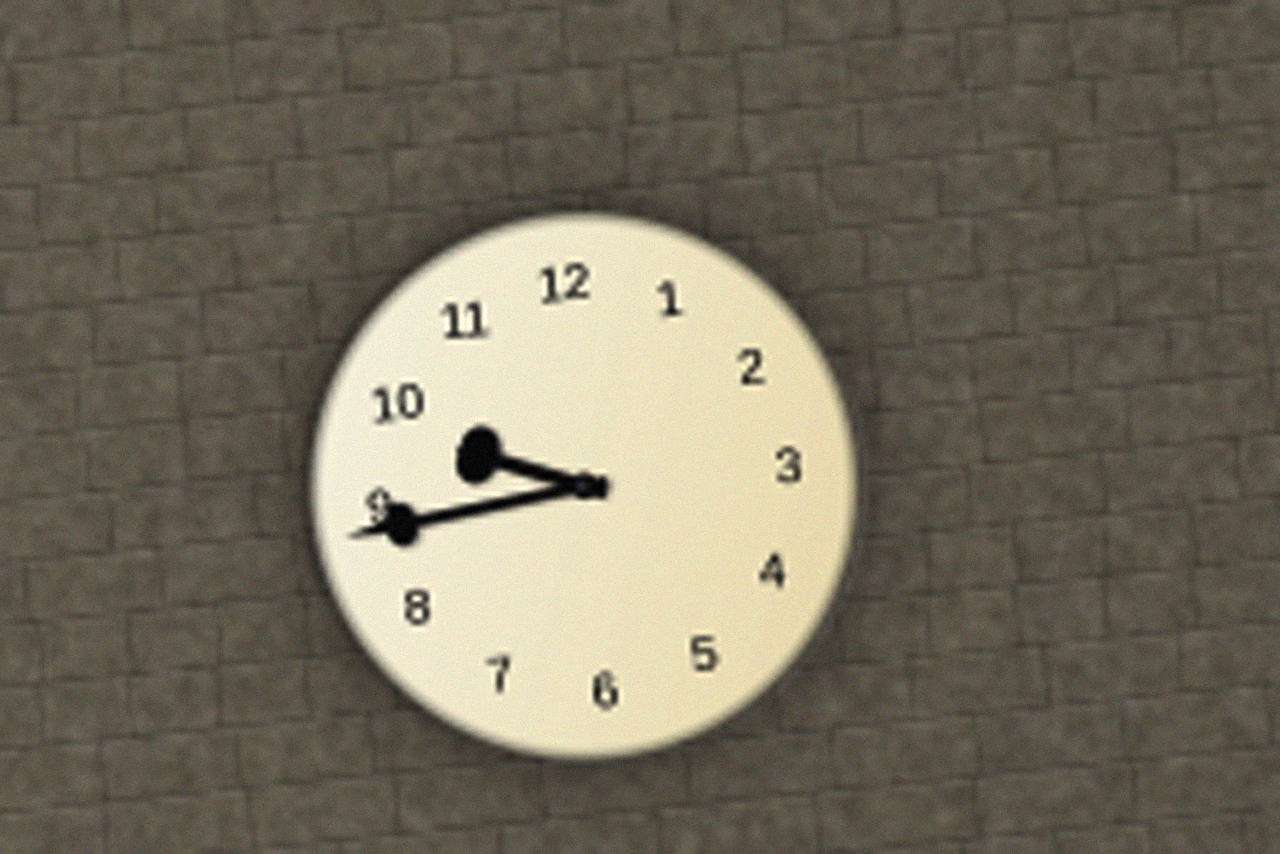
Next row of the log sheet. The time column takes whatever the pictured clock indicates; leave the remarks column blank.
9:44
